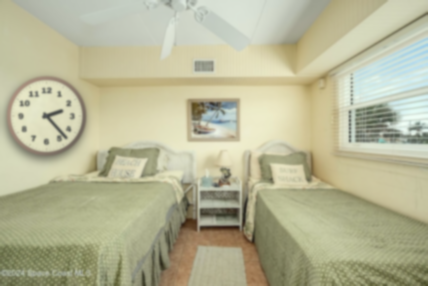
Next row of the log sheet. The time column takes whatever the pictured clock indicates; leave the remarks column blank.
2:23
